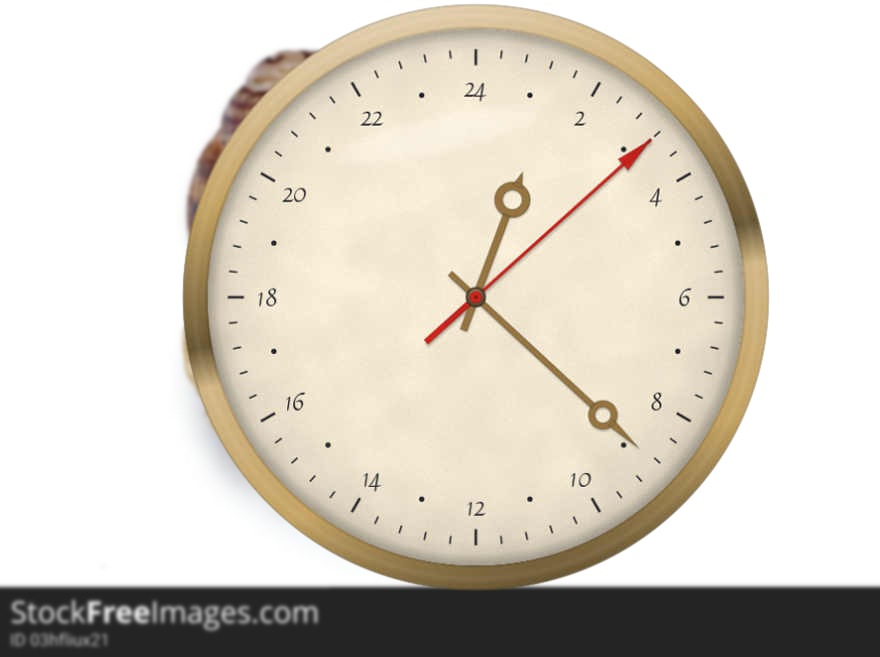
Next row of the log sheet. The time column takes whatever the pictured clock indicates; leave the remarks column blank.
1:22:08
